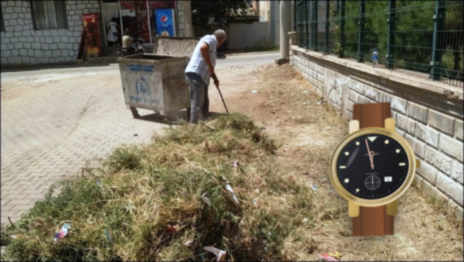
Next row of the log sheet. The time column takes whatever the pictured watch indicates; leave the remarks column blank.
11:58
